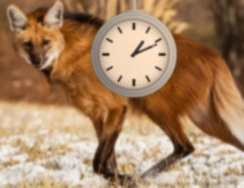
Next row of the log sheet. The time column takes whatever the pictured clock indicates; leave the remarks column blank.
1:11
